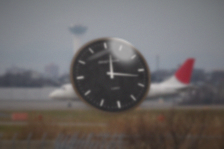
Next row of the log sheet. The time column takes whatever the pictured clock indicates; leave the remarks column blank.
12:17
